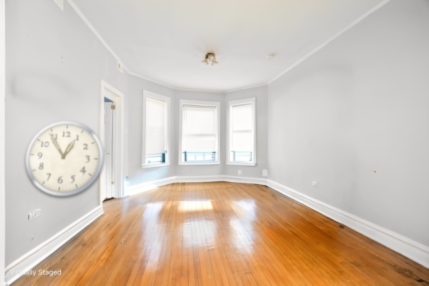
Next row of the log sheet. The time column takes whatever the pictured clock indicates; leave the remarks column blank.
12:54
